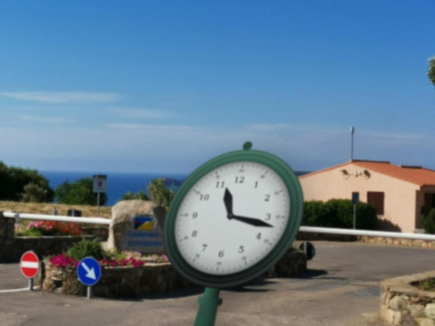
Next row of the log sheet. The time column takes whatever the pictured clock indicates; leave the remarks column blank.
11:17
